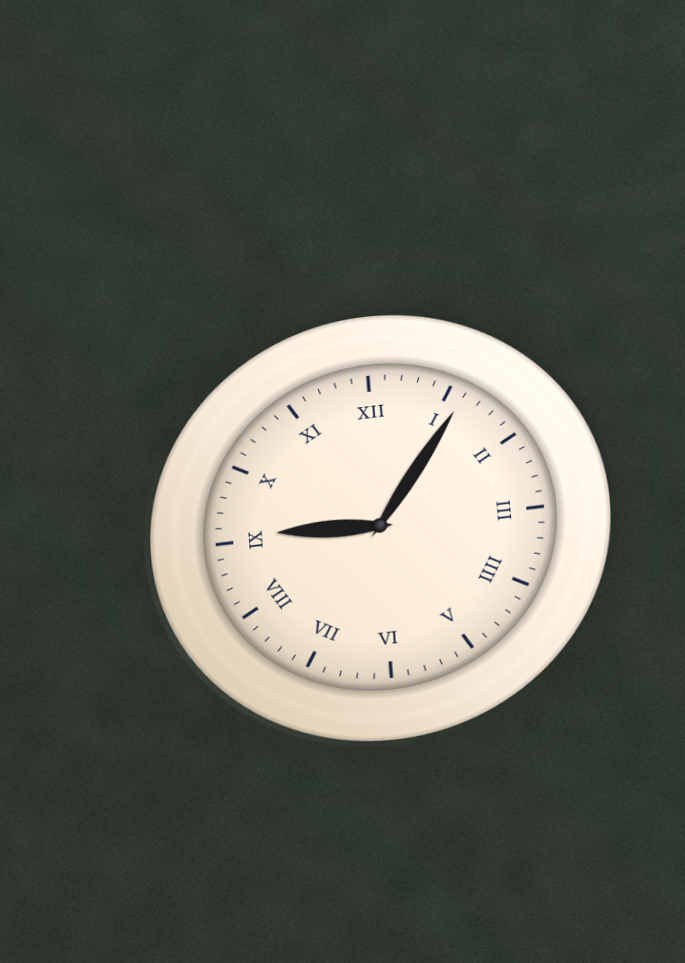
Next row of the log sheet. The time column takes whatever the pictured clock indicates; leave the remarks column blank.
9:06
